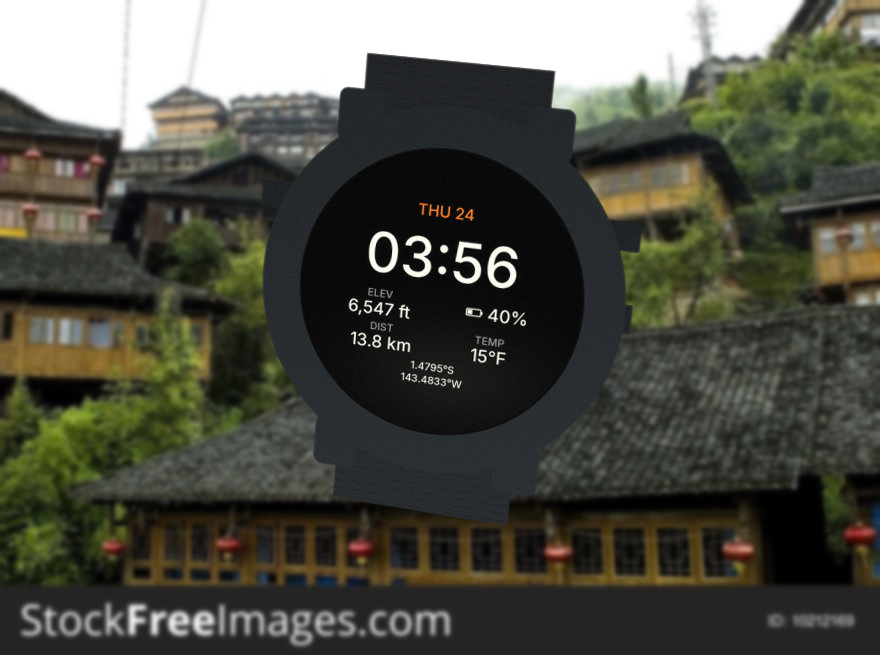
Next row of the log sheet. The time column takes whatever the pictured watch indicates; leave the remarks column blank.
3:56
